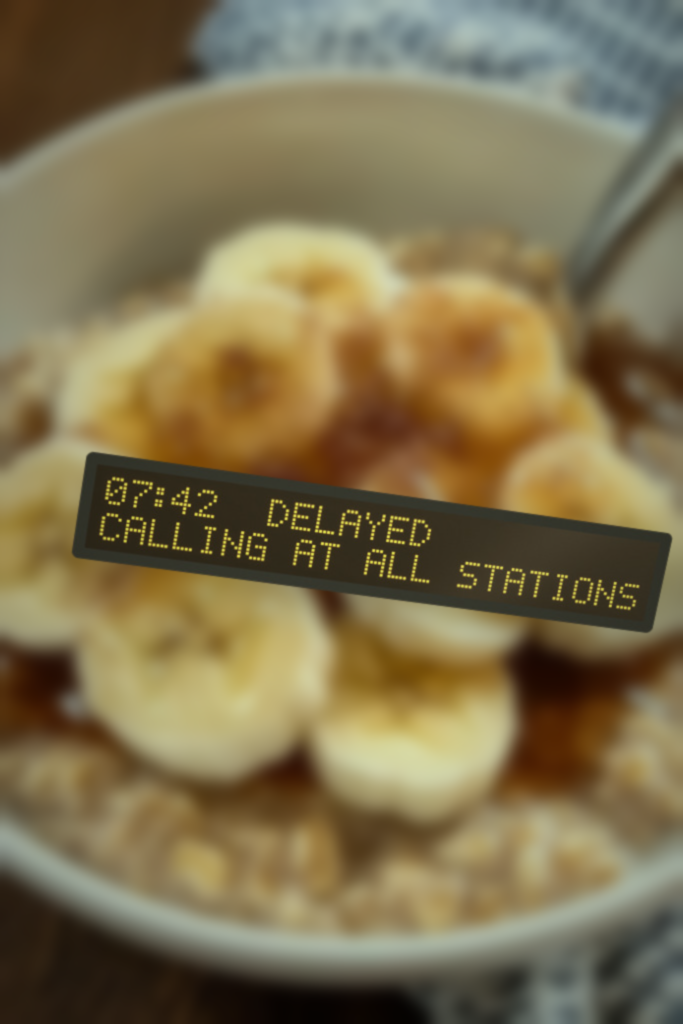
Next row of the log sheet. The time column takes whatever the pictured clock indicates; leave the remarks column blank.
7:42
